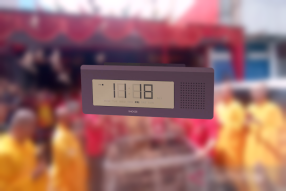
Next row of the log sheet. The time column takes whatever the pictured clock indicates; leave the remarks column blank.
11:18
